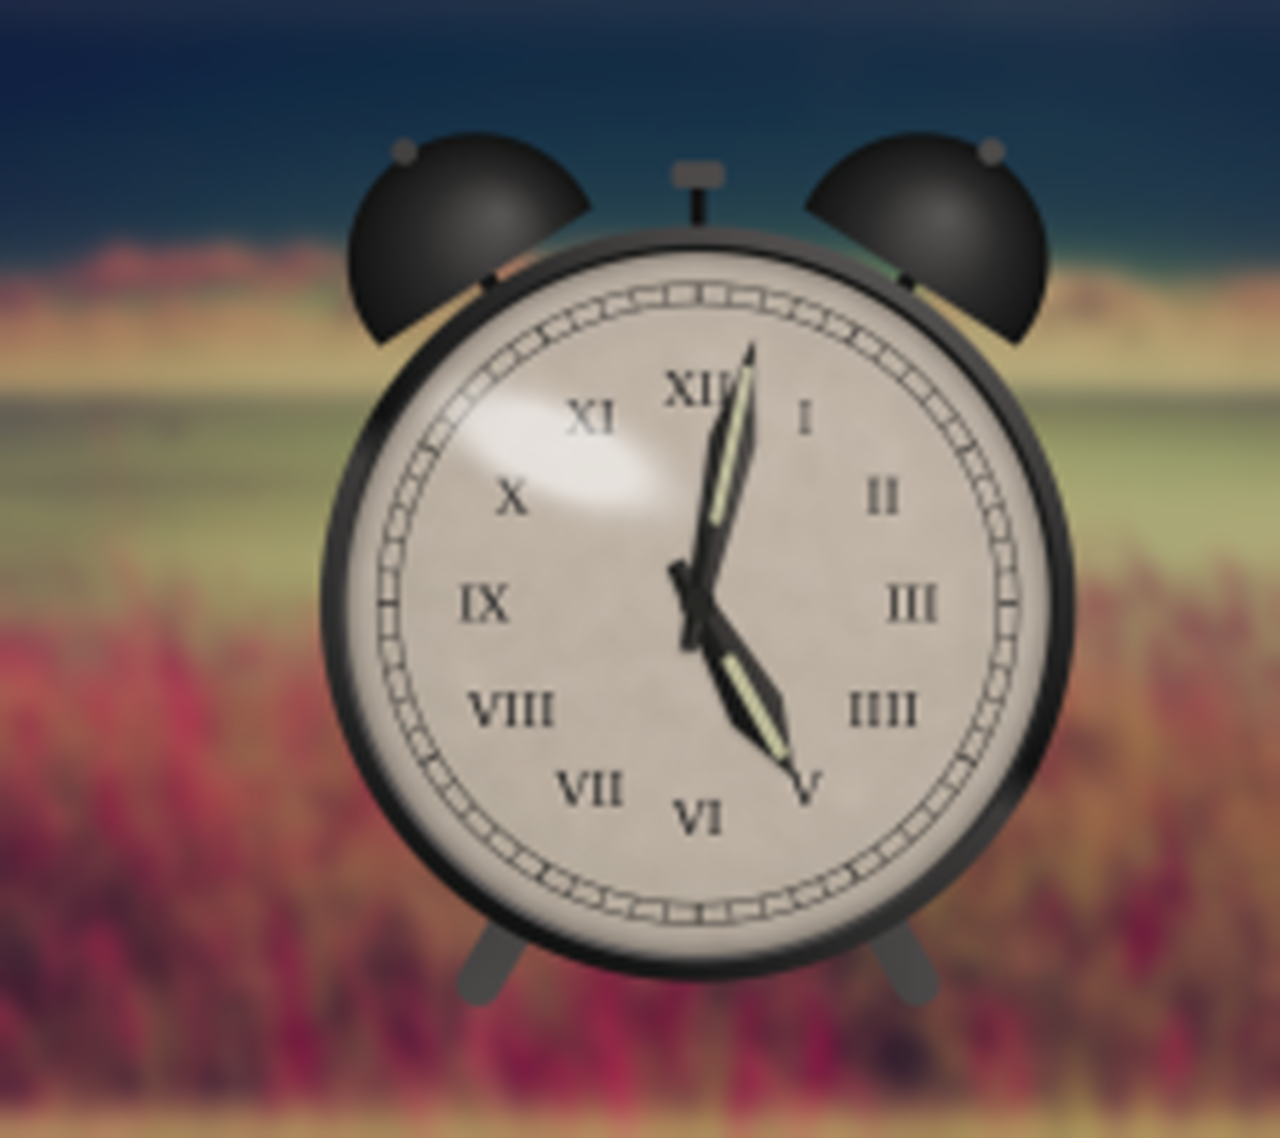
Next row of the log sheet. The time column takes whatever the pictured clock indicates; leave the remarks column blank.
5:02
